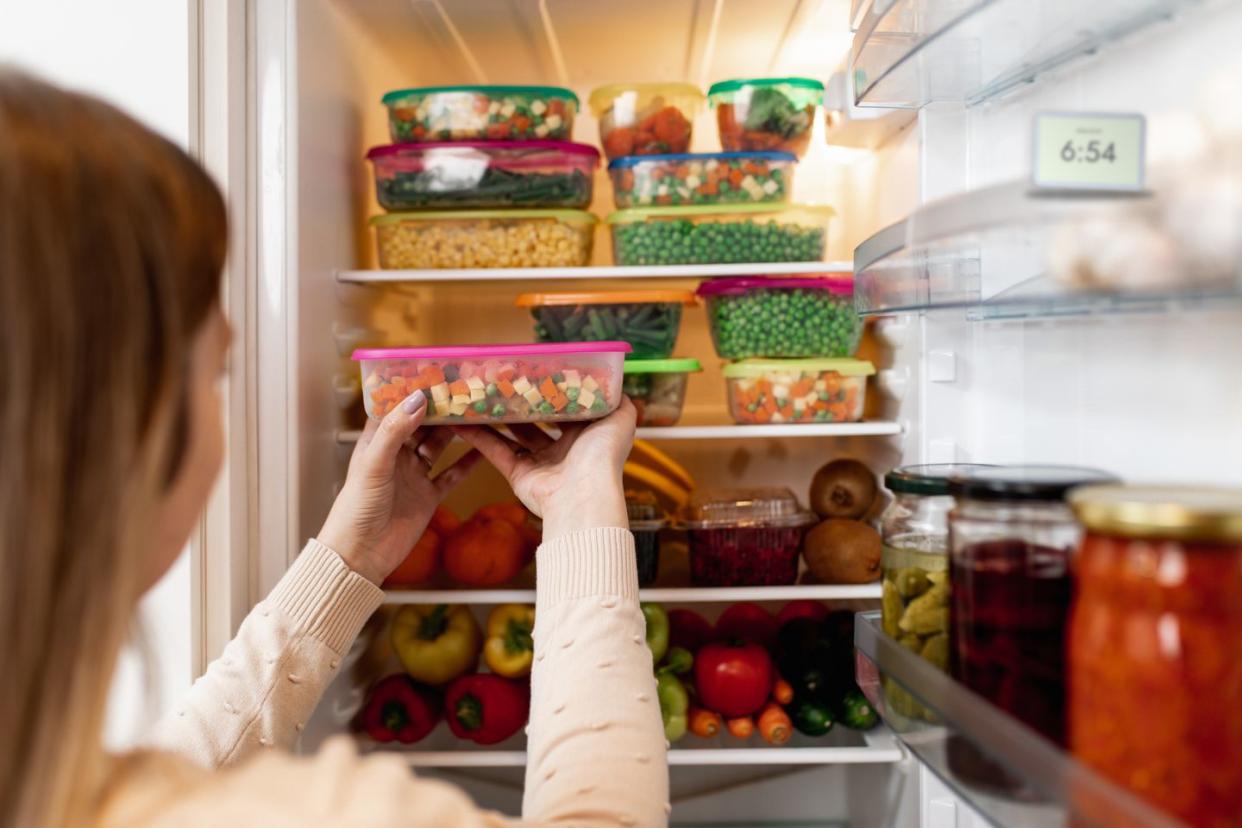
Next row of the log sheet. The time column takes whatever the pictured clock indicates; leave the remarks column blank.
6:54
